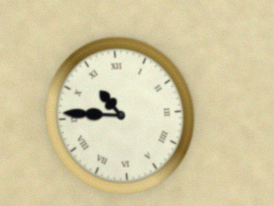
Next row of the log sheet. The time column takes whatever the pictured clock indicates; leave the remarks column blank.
10:46
